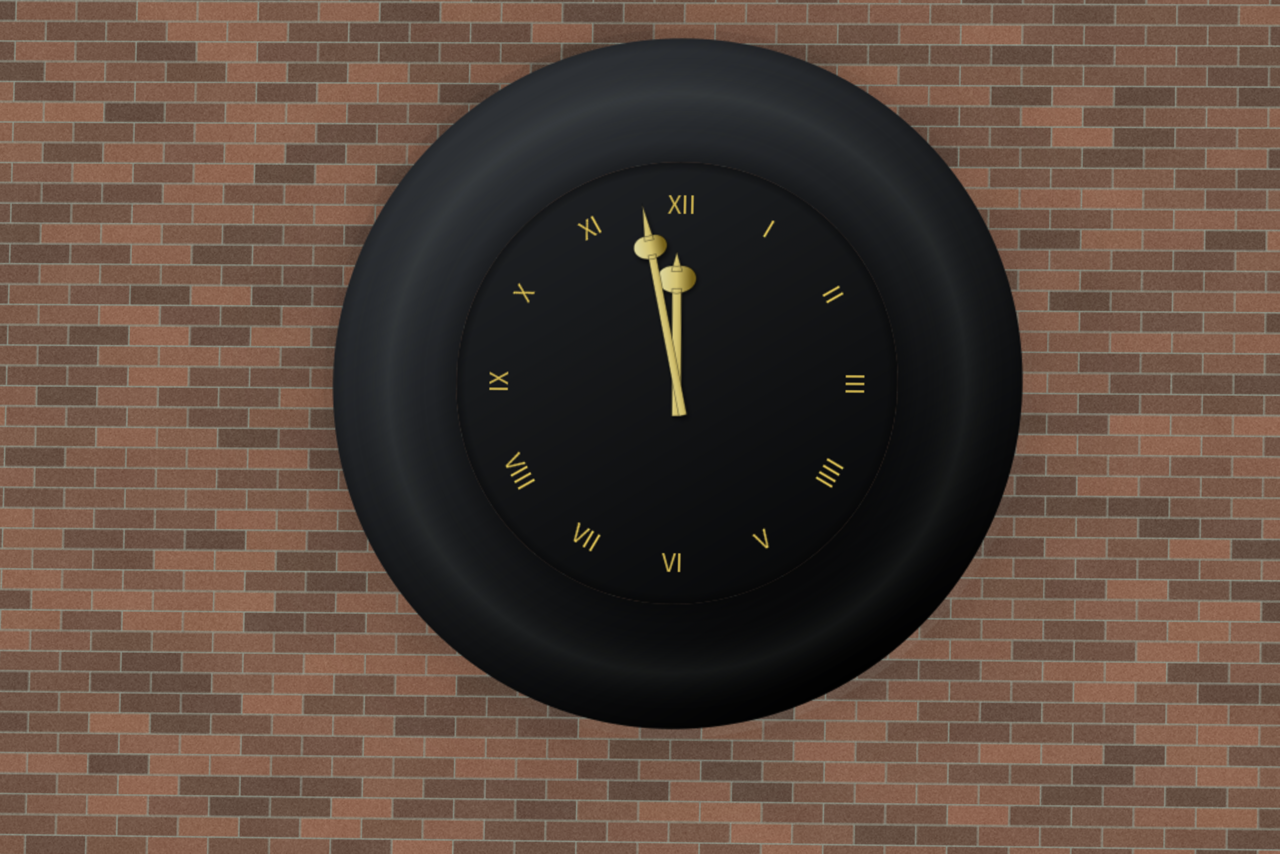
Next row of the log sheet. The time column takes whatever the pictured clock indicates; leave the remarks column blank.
11:58
